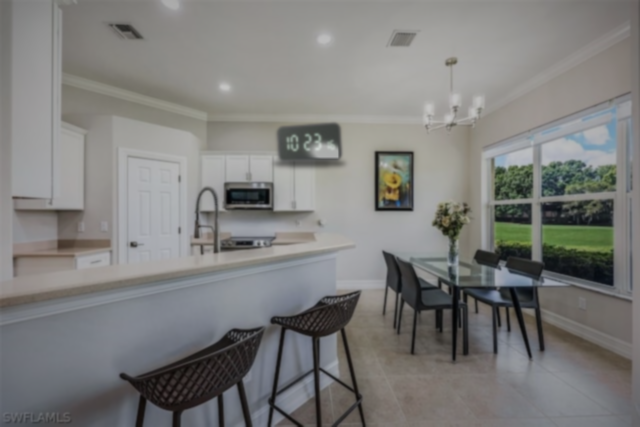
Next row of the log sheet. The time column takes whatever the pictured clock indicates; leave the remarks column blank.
10:23
